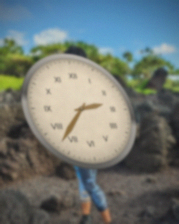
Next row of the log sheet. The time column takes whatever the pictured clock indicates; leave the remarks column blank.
2:37
